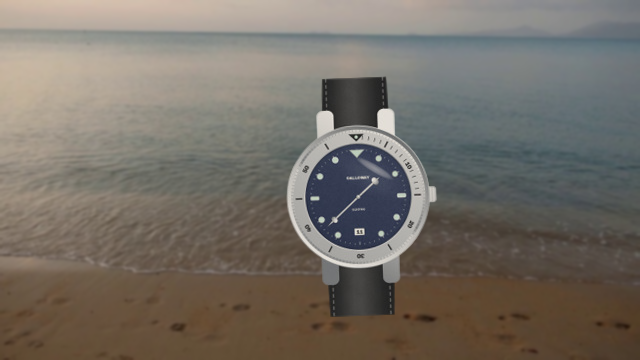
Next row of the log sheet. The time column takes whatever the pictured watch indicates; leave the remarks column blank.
1:38
